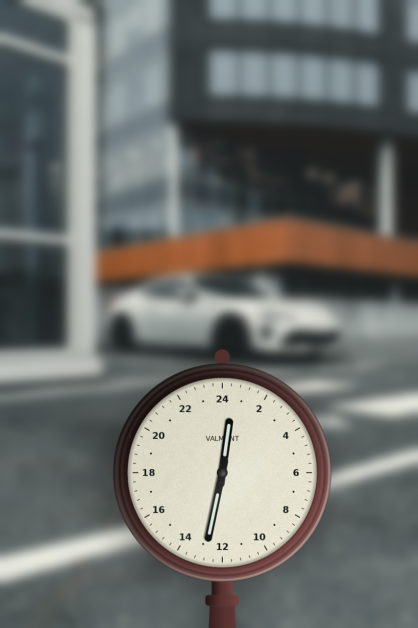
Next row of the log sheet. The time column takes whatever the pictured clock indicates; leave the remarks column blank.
0:32
